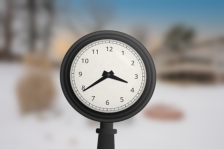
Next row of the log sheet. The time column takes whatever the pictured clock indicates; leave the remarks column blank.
3:39
